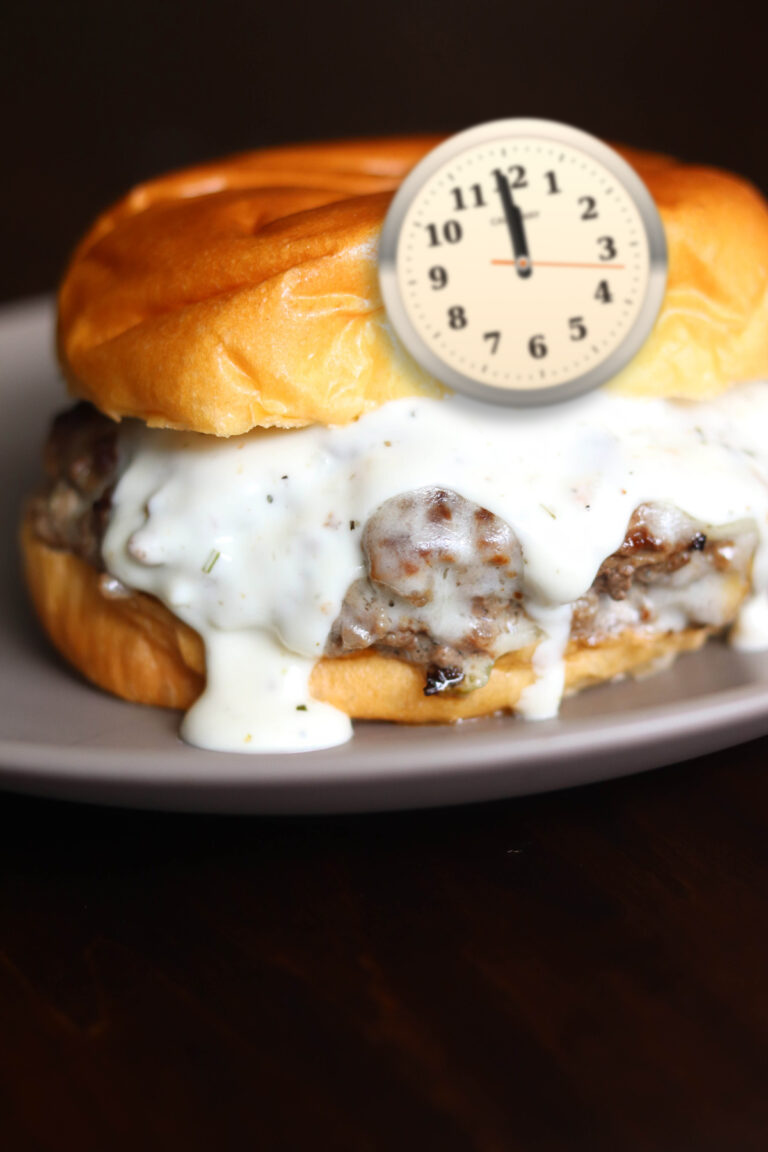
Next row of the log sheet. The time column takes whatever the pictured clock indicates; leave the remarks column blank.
11:59:17
